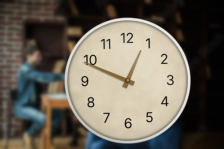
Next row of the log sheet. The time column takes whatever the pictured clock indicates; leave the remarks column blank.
12:49
